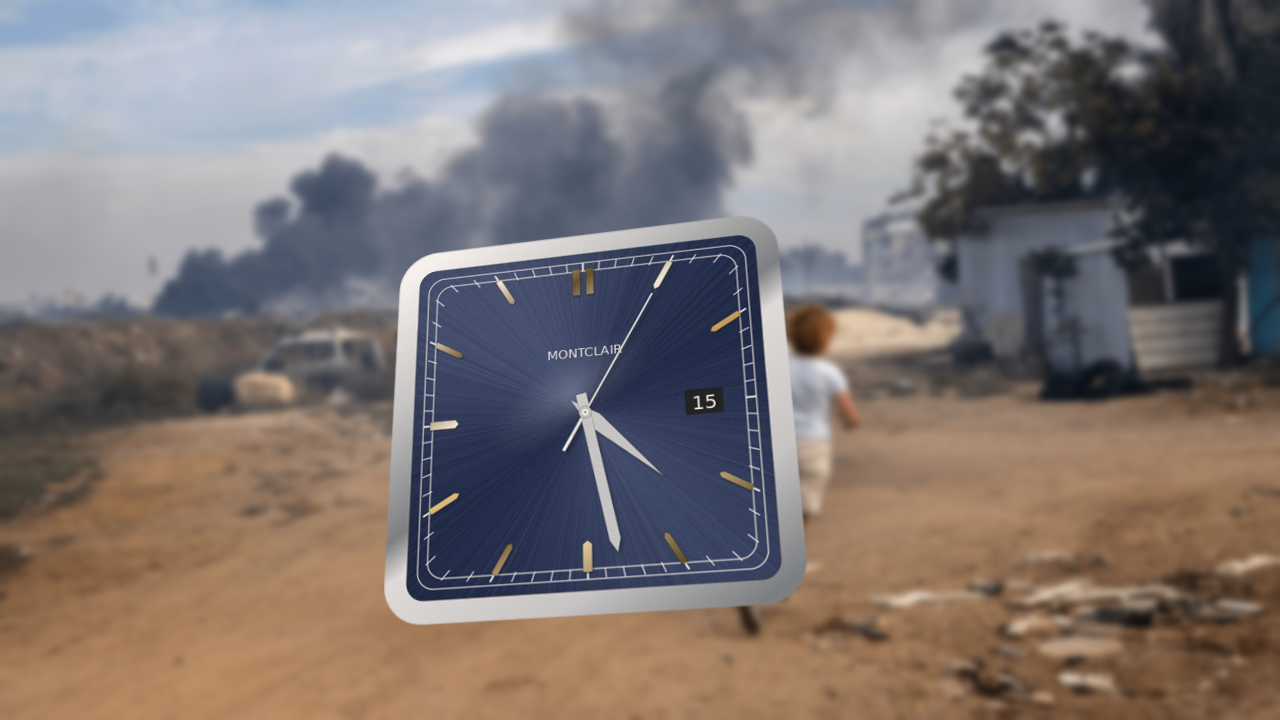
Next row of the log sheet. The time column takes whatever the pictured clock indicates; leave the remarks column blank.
4:28:05
